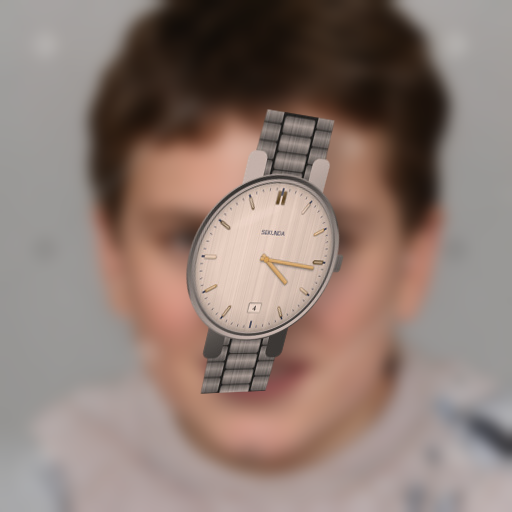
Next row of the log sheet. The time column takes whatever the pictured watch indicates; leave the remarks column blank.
4:16
